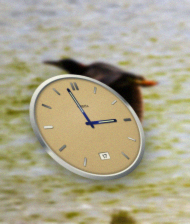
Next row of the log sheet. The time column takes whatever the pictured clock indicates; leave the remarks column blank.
2:58
